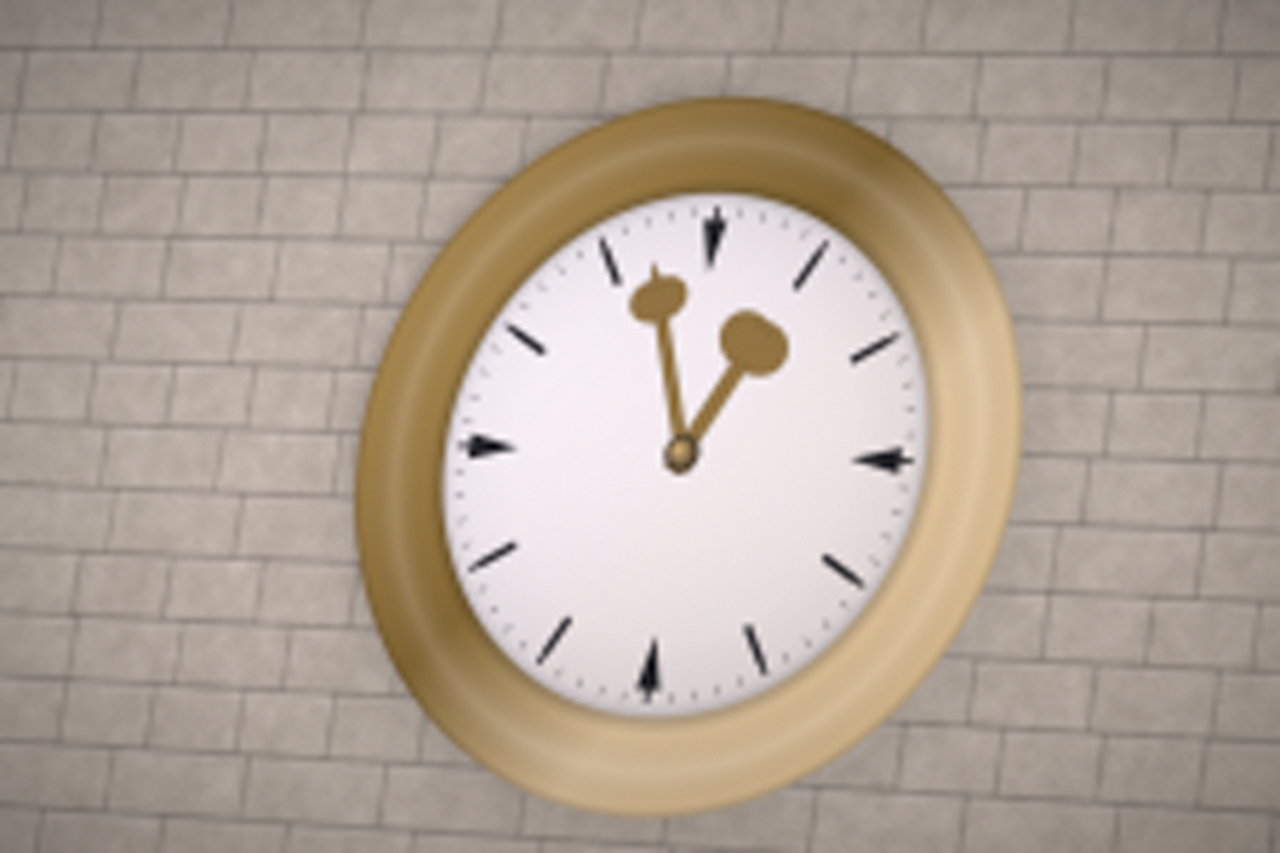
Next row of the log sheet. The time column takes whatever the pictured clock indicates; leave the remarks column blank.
12:57
